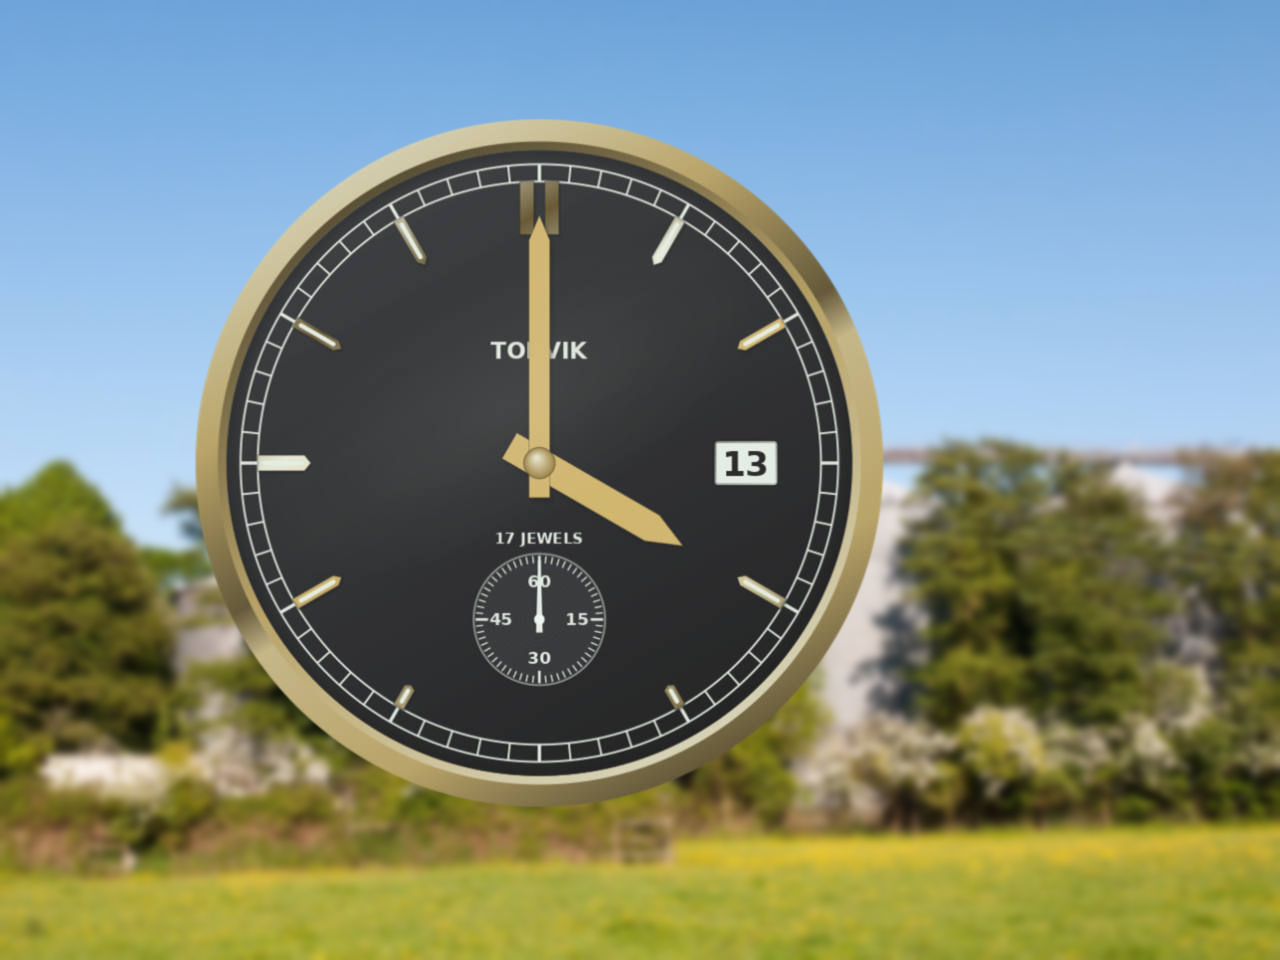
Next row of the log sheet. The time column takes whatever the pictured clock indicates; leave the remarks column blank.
4:00:00
